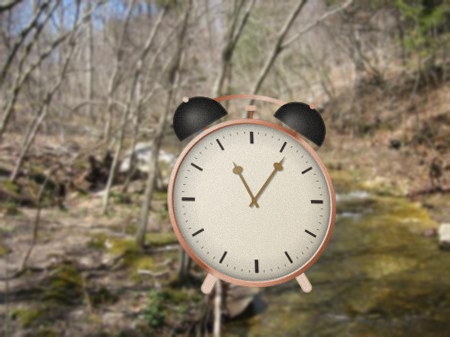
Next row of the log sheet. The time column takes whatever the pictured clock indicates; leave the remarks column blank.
11:06
